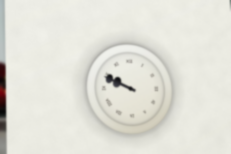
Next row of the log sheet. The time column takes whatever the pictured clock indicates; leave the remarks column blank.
9:49
